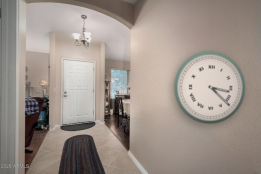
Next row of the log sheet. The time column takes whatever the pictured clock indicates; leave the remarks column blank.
3:22
